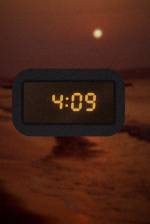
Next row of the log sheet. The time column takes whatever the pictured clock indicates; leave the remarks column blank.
4:09
